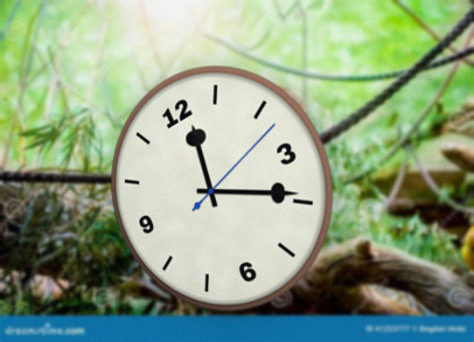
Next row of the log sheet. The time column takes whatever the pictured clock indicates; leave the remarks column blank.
12:19:12
